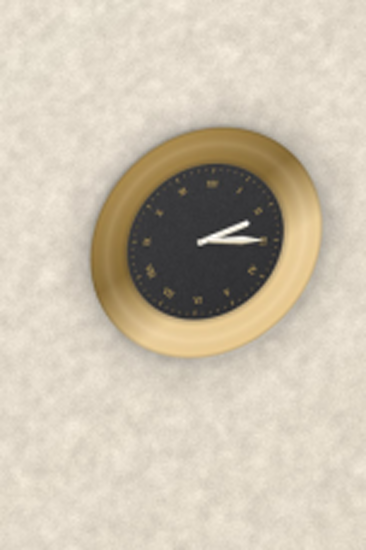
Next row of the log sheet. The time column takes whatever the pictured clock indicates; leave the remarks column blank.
2:15
